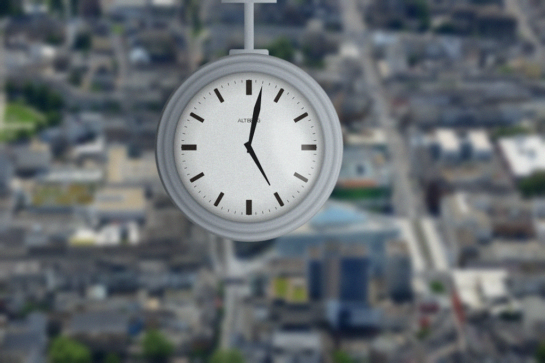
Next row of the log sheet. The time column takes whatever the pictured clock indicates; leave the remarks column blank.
5:02
